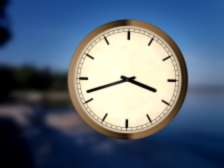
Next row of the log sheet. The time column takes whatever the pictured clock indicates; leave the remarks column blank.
3:42
